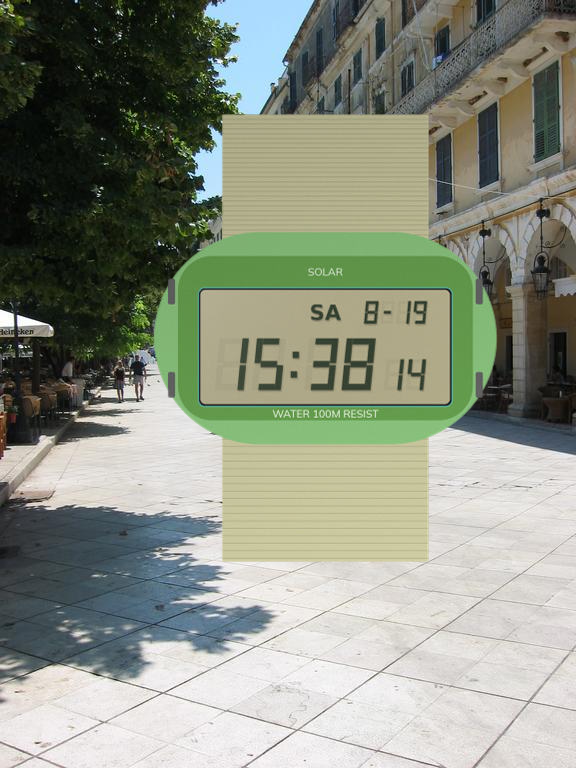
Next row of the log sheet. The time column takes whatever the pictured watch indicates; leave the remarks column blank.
15:38:14
